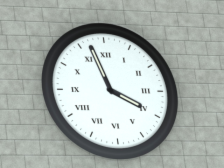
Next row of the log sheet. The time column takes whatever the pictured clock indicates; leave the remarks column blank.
3:57
